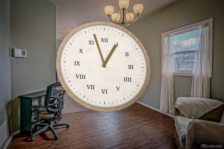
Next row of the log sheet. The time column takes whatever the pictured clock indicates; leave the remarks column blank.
12:57
